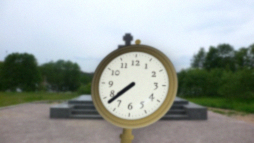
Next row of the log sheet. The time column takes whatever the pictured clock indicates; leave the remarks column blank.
7:38
